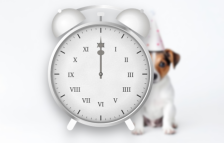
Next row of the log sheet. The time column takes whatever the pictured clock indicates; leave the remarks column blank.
12:00
